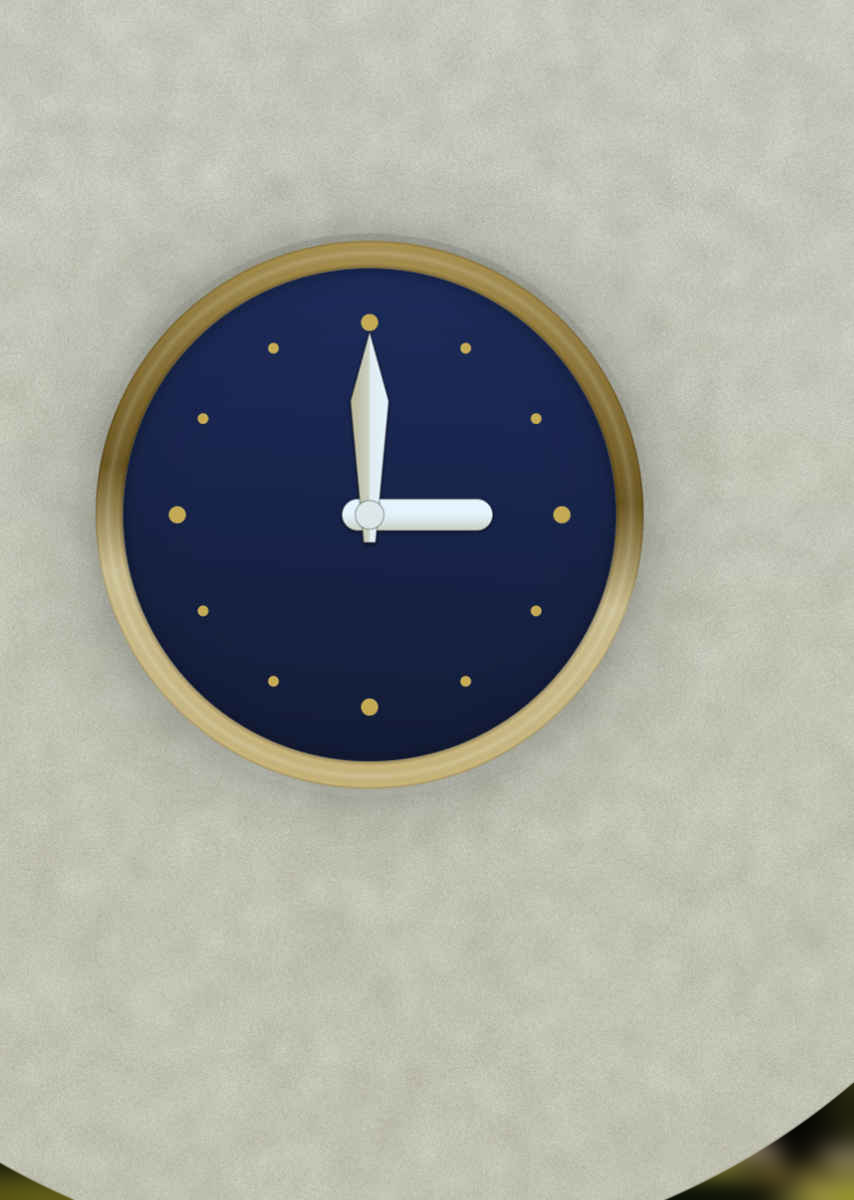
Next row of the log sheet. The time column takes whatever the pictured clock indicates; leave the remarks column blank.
3:00
